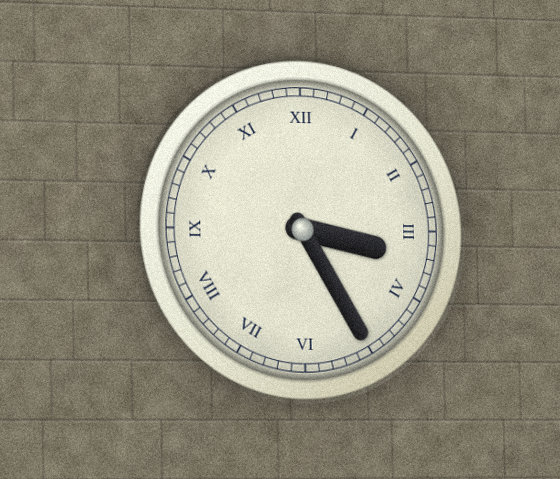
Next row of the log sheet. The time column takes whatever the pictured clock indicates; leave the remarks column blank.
3:25
